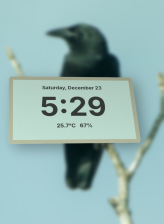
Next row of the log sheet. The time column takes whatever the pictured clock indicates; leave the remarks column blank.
5:29
